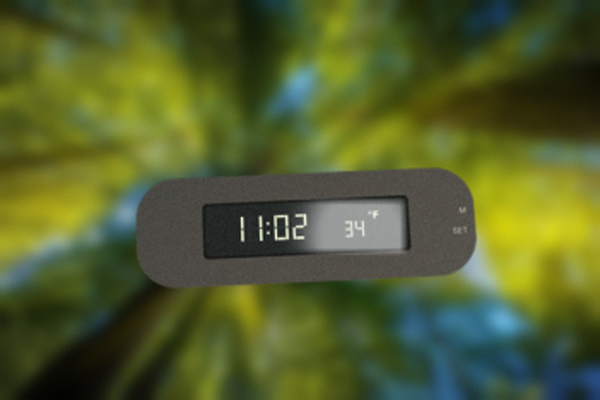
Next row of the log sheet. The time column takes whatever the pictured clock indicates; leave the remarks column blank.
11:02
